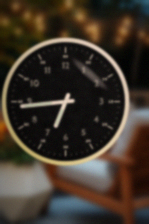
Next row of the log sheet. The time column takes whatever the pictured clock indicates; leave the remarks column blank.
6:44
